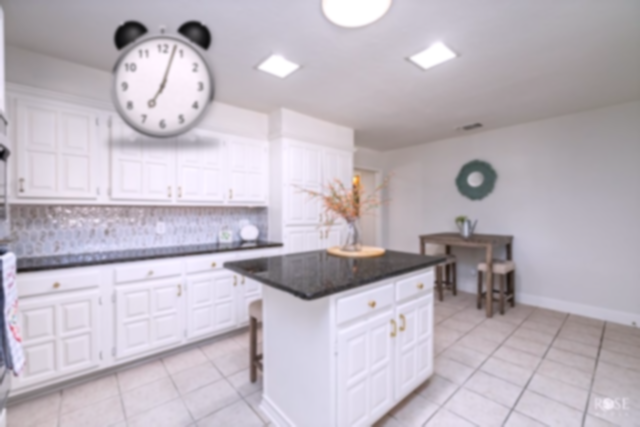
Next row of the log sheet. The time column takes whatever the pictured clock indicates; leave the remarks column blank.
7:03
